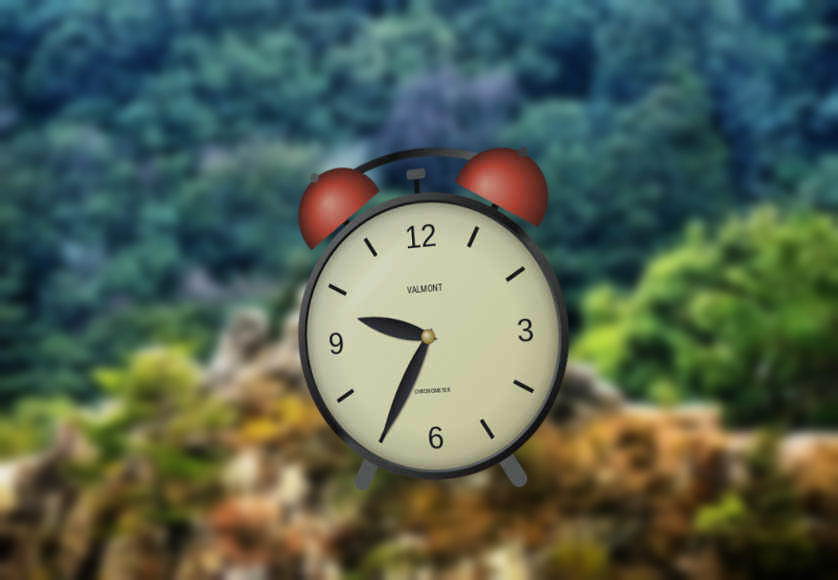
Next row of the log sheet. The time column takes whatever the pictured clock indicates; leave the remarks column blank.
9:35
